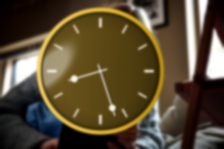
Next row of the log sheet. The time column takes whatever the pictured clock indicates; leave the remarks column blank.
8:27
